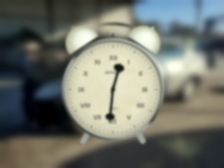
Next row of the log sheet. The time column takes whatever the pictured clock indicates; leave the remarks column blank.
12:31
